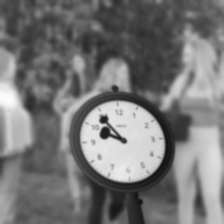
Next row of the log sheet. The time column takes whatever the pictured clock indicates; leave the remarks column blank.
9:54
